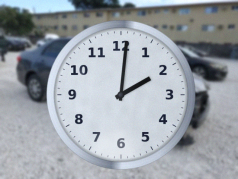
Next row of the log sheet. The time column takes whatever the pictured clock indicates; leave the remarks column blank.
2:01
